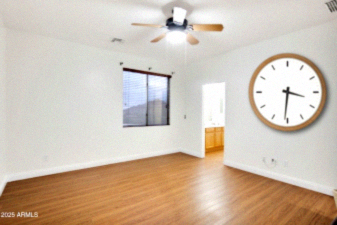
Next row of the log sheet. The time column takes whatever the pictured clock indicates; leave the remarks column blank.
3:31
